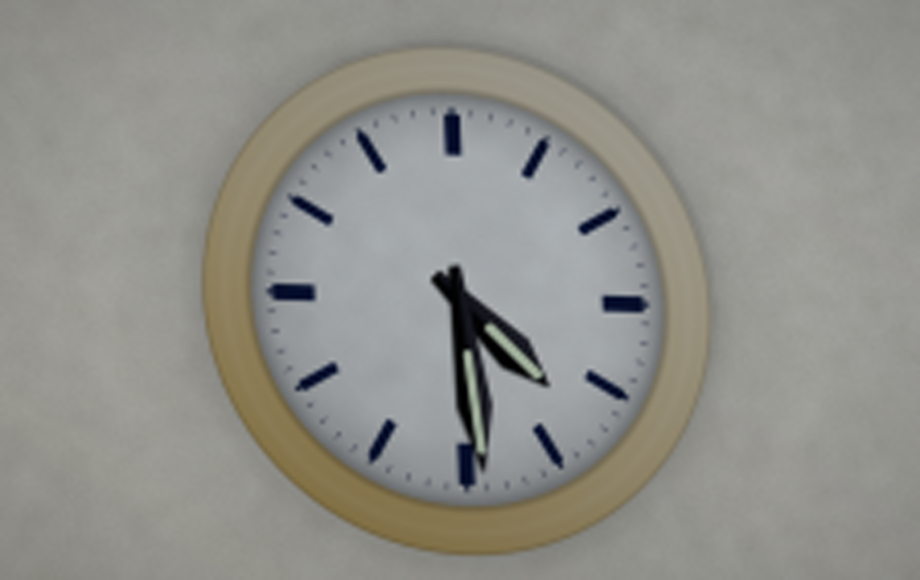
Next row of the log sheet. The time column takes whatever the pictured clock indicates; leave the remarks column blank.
4:29
